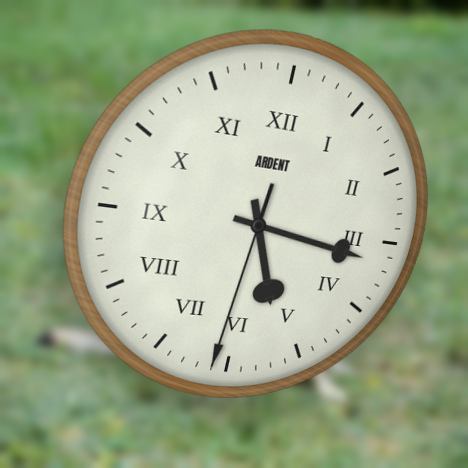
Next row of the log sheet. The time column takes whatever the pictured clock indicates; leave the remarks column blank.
5:16:31
